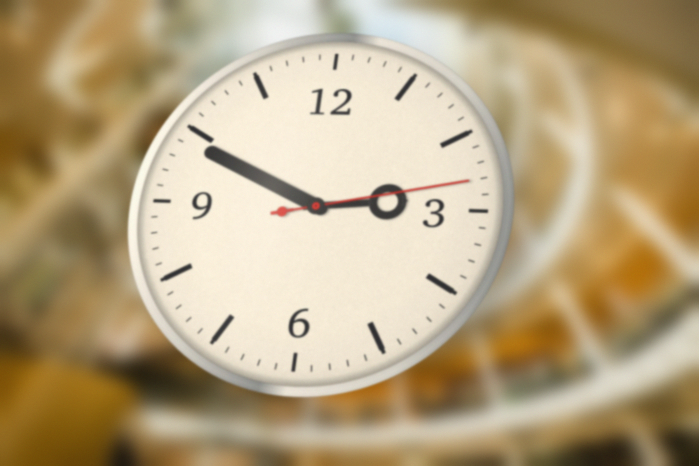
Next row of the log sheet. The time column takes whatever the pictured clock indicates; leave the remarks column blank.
2:49:13
